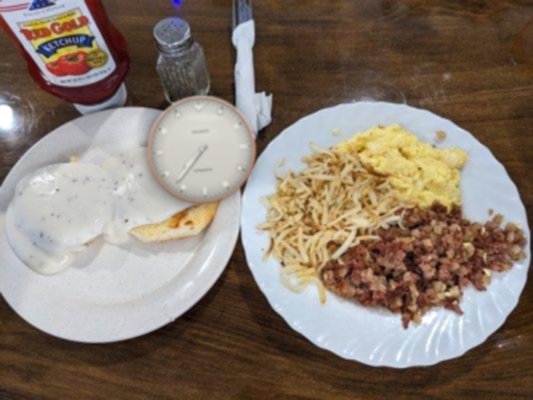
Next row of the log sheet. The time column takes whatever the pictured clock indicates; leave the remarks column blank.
7:37
